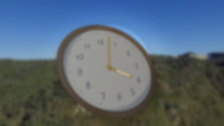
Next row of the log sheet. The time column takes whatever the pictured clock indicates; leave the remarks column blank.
4:03
